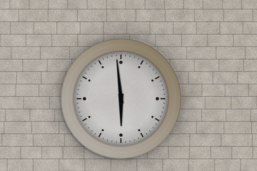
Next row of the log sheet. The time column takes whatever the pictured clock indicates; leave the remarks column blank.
5:59
